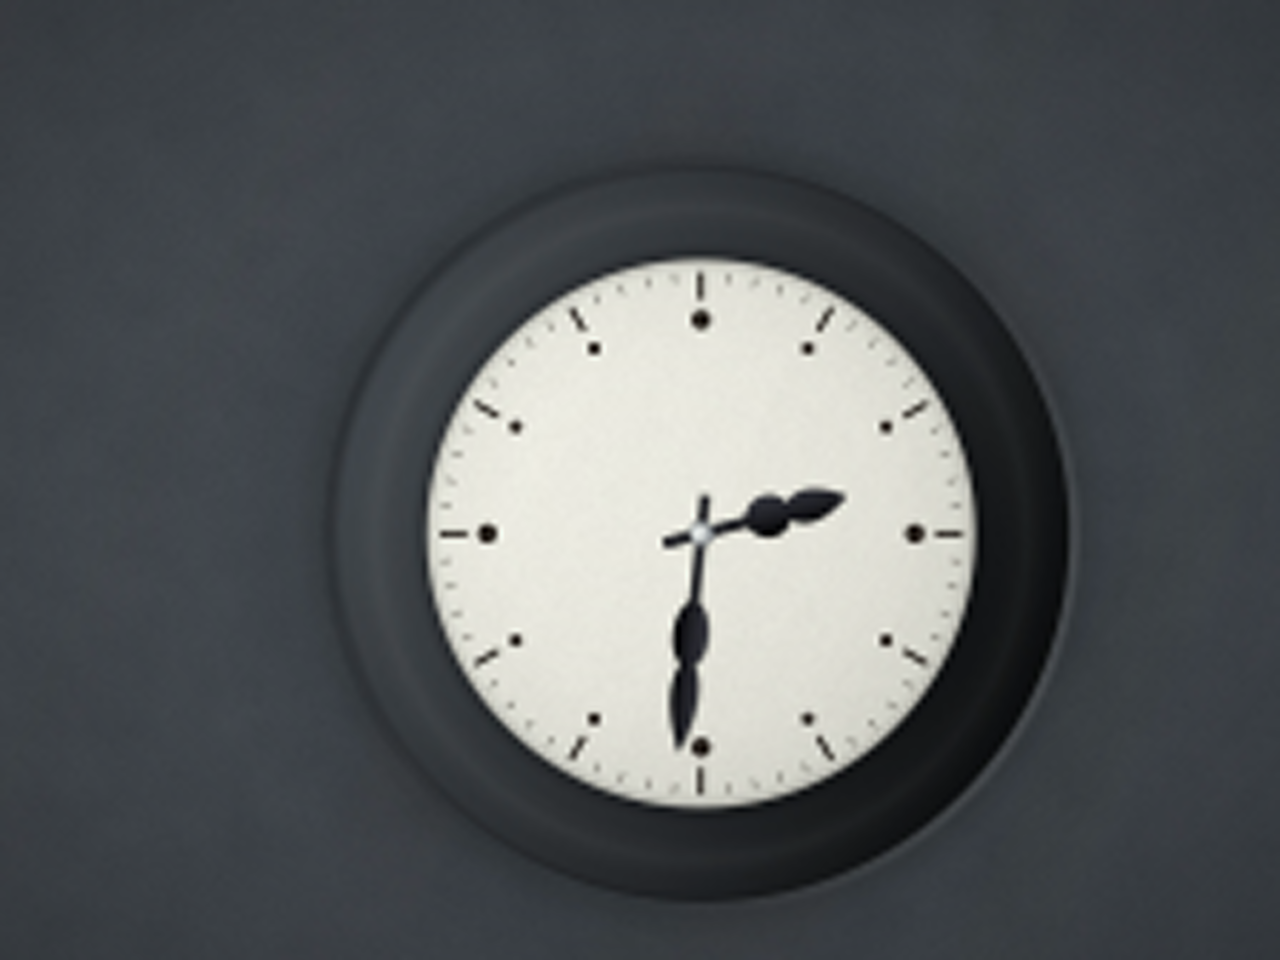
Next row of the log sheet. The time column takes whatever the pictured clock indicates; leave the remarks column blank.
2:31
